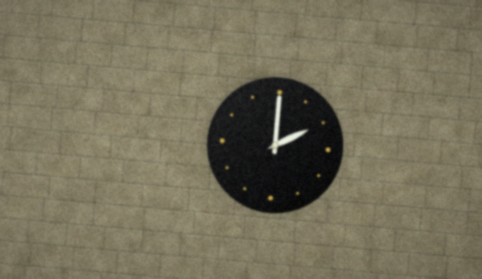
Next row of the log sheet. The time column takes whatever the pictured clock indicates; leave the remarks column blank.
2:00
